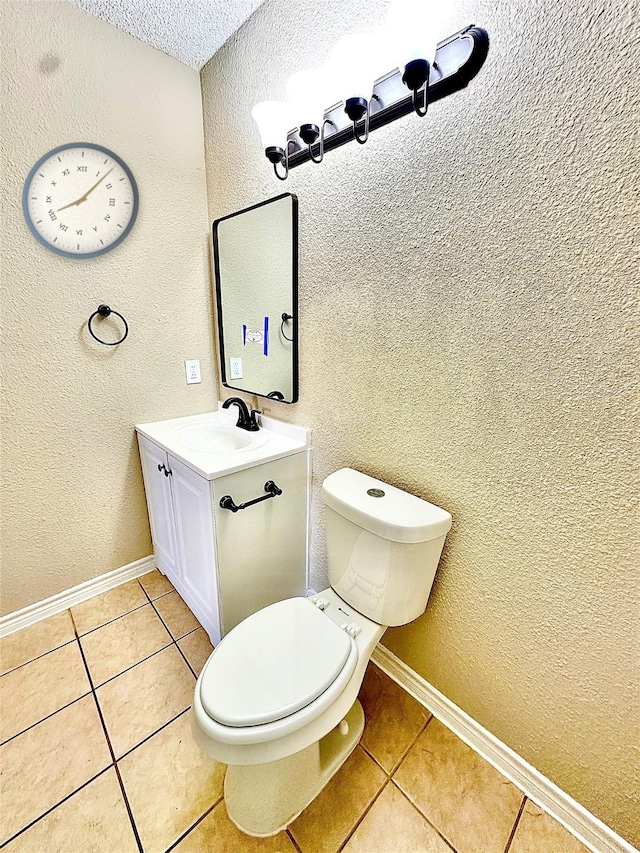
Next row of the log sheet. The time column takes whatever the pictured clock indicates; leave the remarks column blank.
8:07
